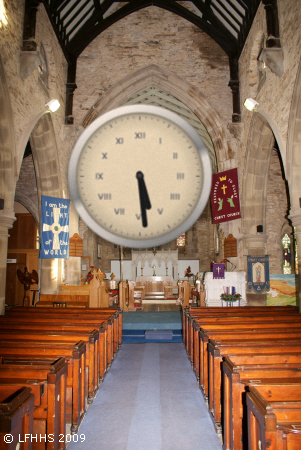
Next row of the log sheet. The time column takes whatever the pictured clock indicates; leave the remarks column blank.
5:29
